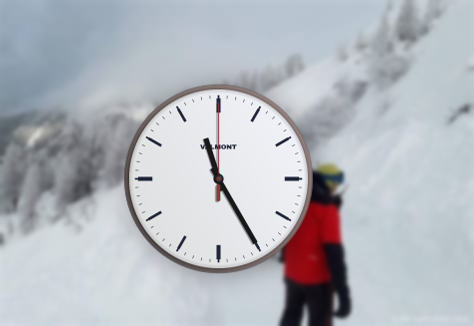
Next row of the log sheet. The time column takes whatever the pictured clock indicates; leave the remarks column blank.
11:25:00
